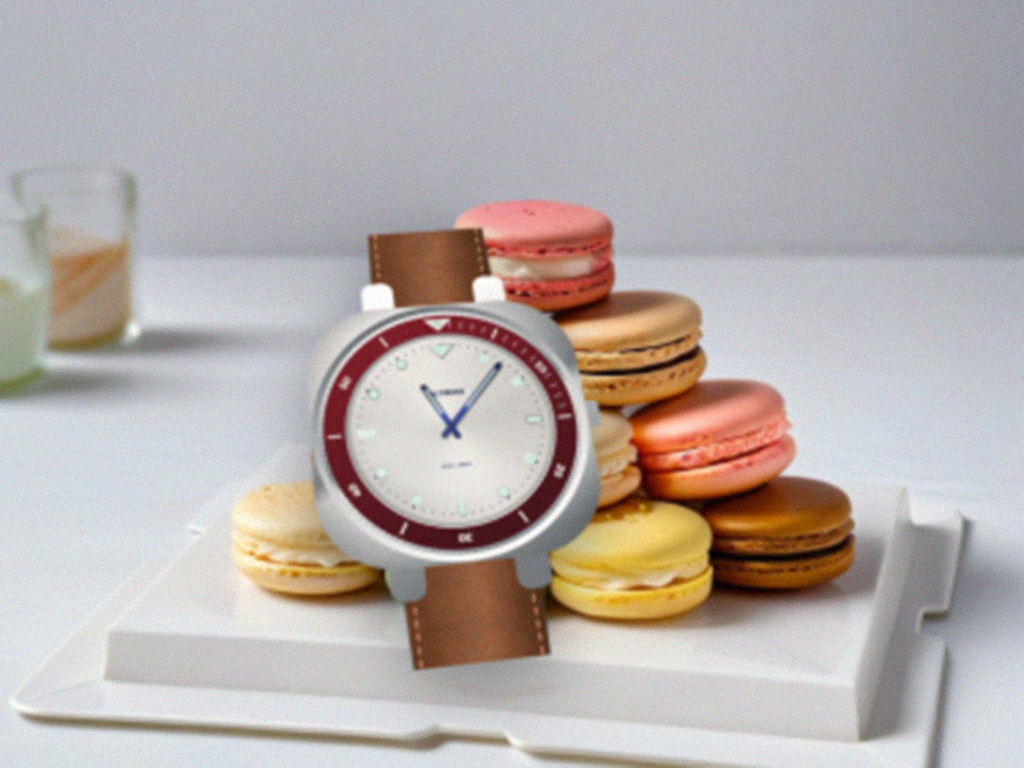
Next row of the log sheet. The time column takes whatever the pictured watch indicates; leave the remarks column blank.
11:07
